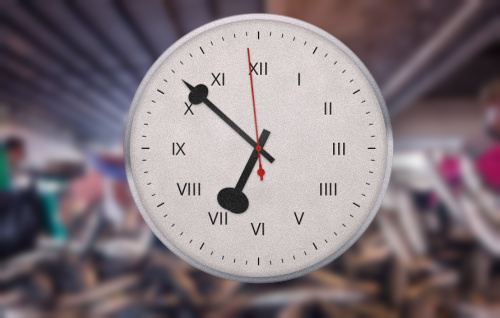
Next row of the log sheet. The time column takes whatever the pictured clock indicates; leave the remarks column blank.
6:51:59
